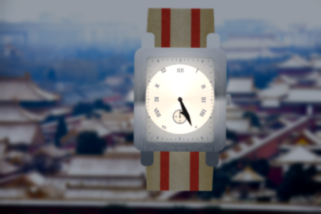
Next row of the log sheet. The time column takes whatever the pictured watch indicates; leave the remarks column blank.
5:26
